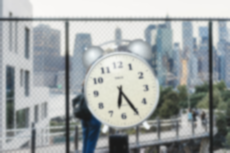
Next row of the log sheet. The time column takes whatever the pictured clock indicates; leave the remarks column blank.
6:25
